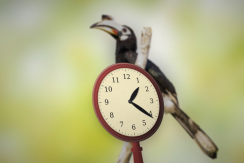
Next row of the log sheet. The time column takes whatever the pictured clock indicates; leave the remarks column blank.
1:21
